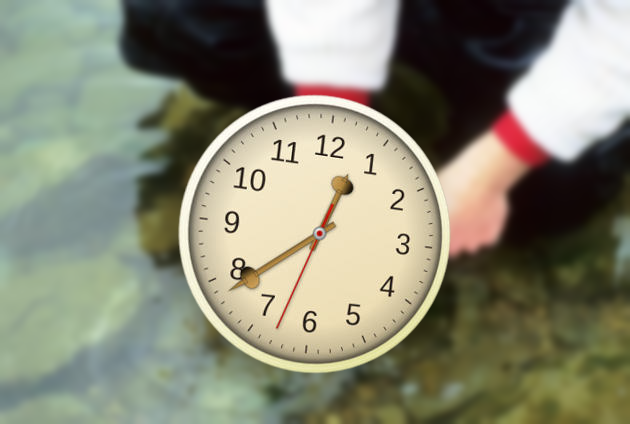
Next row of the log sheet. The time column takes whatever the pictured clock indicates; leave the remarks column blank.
12:38:33
